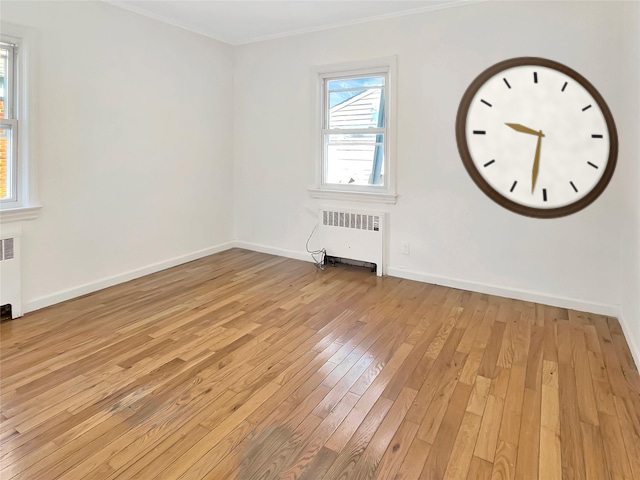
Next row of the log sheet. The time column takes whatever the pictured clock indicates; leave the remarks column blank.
9:32
